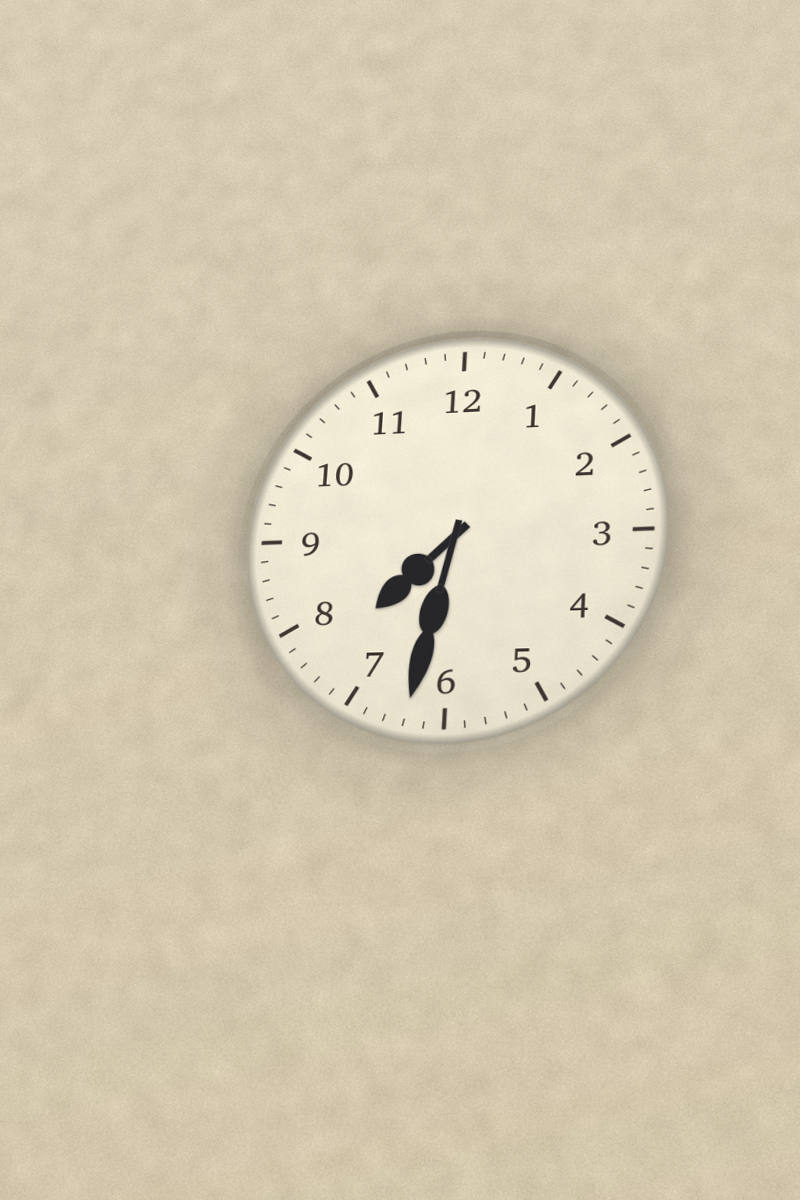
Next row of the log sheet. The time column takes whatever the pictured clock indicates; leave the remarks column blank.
7:32
